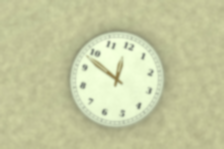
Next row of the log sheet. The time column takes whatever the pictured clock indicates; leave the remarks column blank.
11:48
